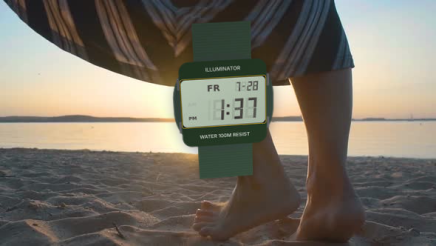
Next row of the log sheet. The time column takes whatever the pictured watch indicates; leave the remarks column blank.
1:37
